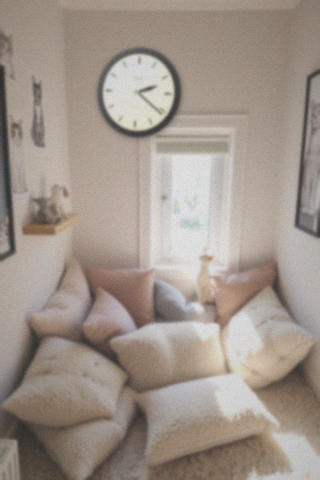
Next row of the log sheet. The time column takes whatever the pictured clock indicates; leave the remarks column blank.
2:21
